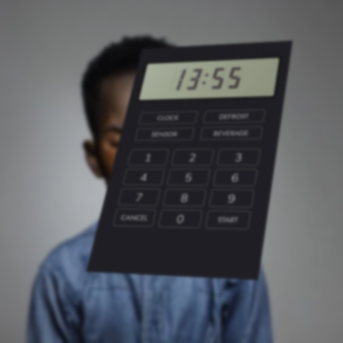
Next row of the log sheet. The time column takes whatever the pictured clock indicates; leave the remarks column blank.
13:55
